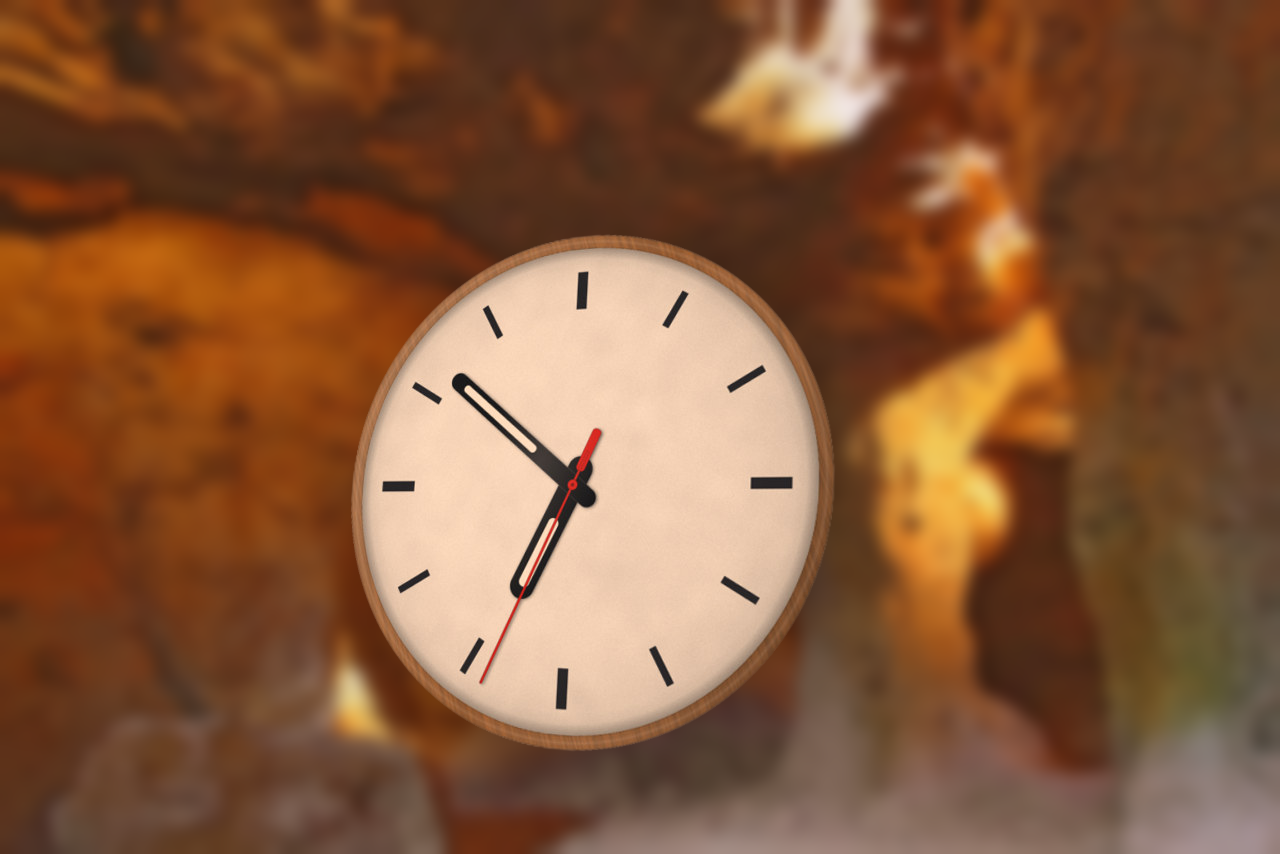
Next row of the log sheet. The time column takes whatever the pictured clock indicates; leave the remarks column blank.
6:51:34
